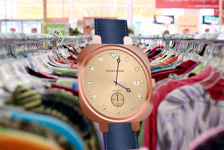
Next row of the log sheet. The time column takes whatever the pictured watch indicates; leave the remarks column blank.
4:02
